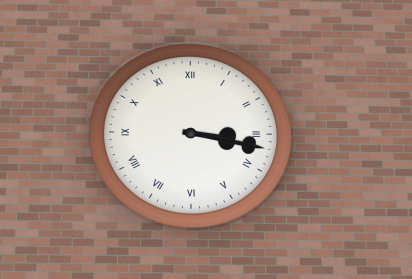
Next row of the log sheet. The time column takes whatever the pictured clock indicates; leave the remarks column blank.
3:17
